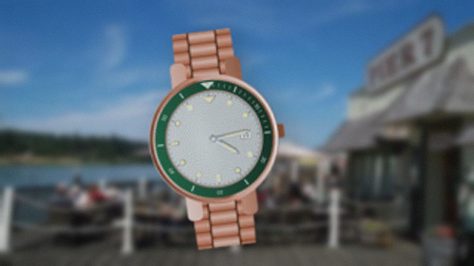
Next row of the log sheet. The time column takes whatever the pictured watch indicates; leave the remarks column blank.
4:14
